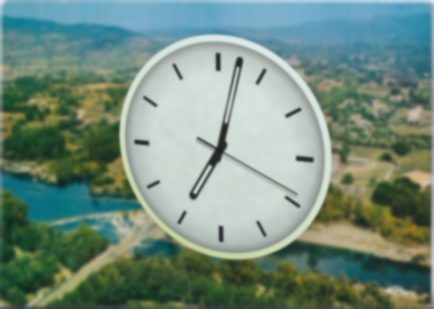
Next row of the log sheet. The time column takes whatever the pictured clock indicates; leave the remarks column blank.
7:02:19
